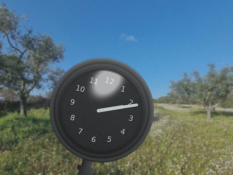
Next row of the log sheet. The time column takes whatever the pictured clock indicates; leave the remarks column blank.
2:11
